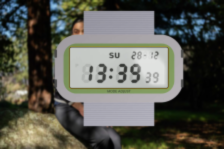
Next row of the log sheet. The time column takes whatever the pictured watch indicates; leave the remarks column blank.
13:39:39
